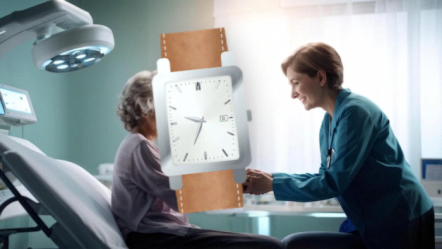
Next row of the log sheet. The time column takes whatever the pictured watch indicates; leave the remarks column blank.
9:34
